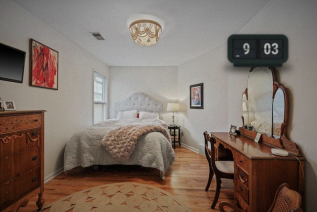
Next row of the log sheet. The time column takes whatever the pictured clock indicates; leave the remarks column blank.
9:03
